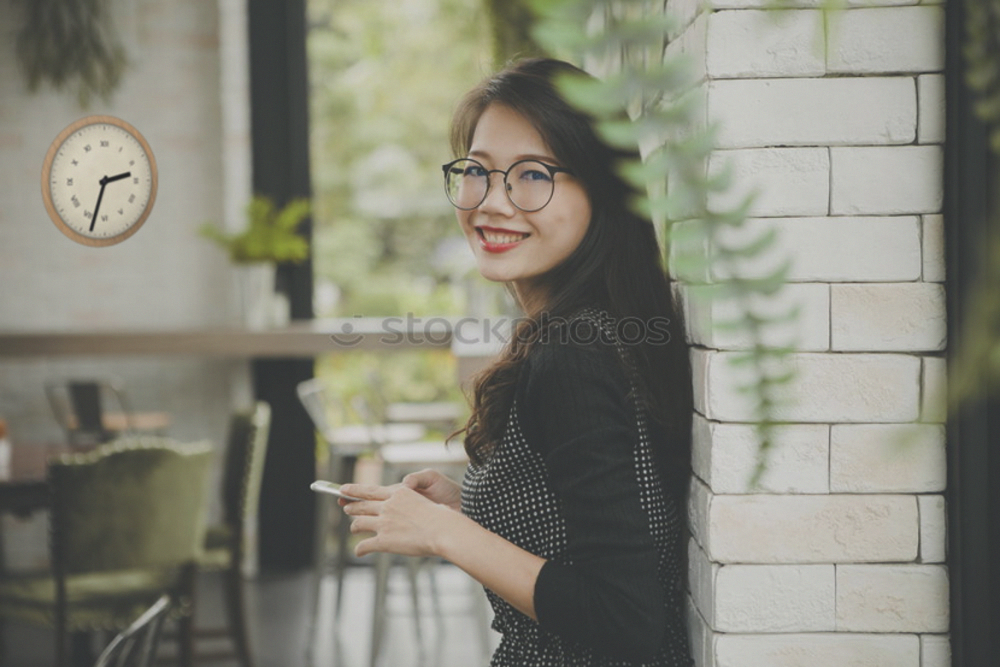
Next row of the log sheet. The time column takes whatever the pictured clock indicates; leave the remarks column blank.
2:33
